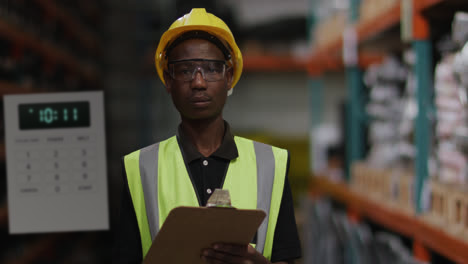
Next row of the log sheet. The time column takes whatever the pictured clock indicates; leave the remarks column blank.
10:11
